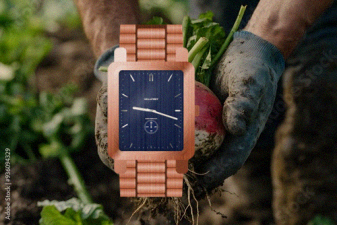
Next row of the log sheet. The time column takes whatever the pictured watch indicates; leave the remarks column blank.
9:18
